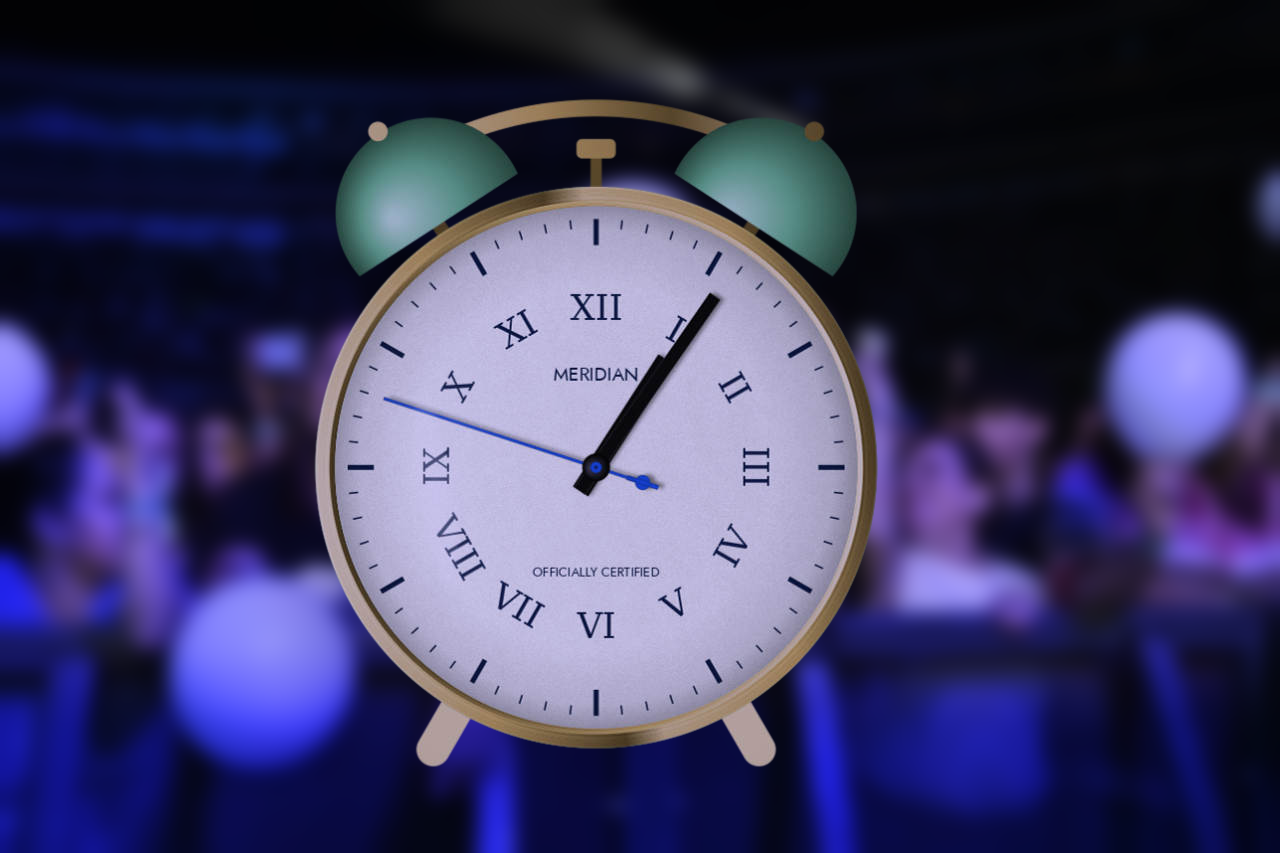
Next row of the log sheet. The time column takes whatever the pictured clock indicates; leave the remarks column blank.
1:05:48
